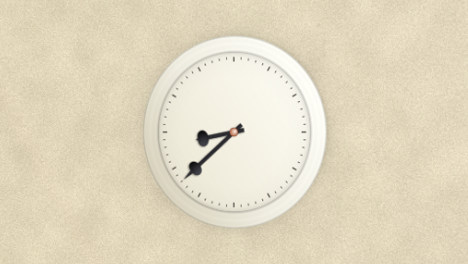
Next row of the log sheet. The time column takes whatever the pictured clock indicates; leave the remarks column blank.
8:38
